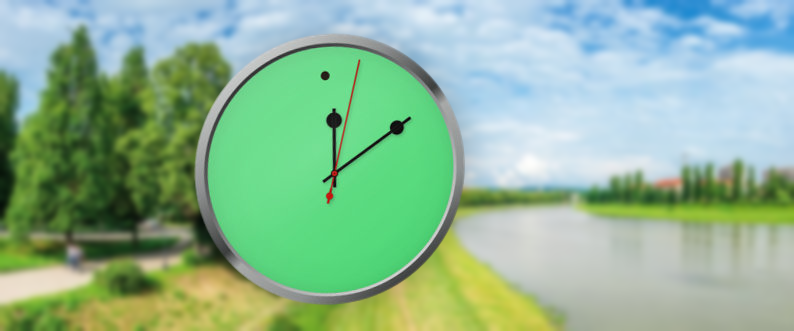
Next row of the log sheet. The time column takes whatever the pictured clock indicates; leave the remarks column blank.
12:10:03
